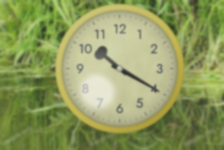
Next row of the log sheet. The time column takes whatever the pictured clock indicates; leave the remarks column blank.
10:20
